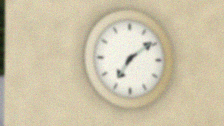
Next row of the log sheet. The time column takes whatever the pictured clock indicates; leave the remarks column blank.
7:09
